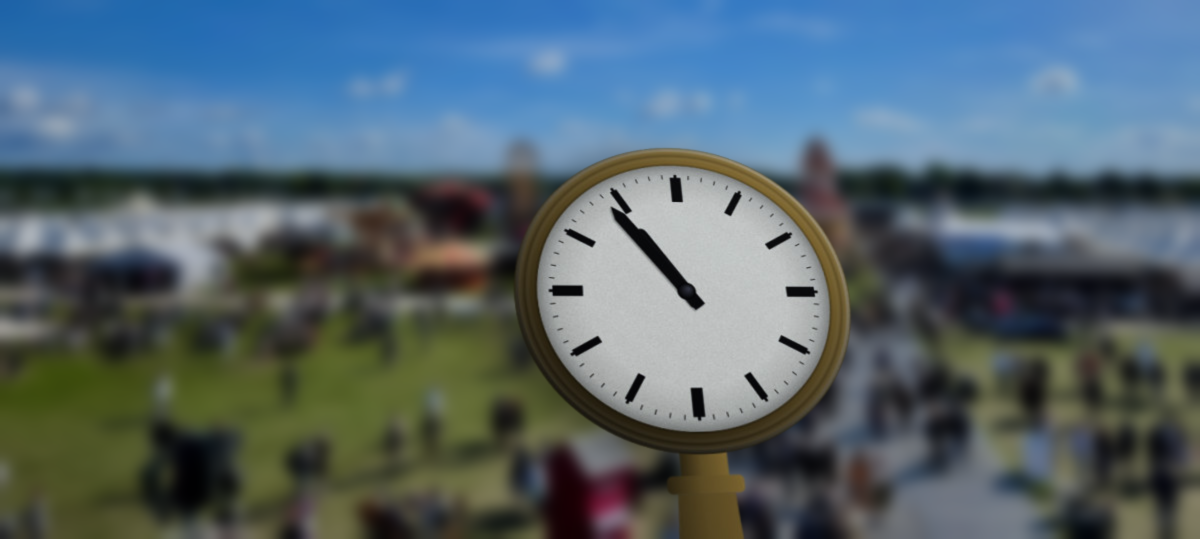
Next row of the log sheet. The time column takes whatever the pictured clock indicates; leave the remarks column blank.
10:54
